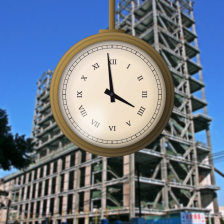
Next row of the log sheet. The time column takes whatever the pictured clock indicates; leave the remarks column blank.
3:59
